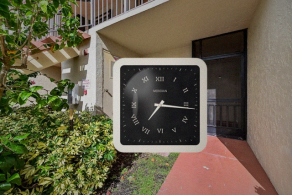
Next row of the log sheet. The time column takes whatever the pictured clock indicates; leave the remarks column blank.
7:16
